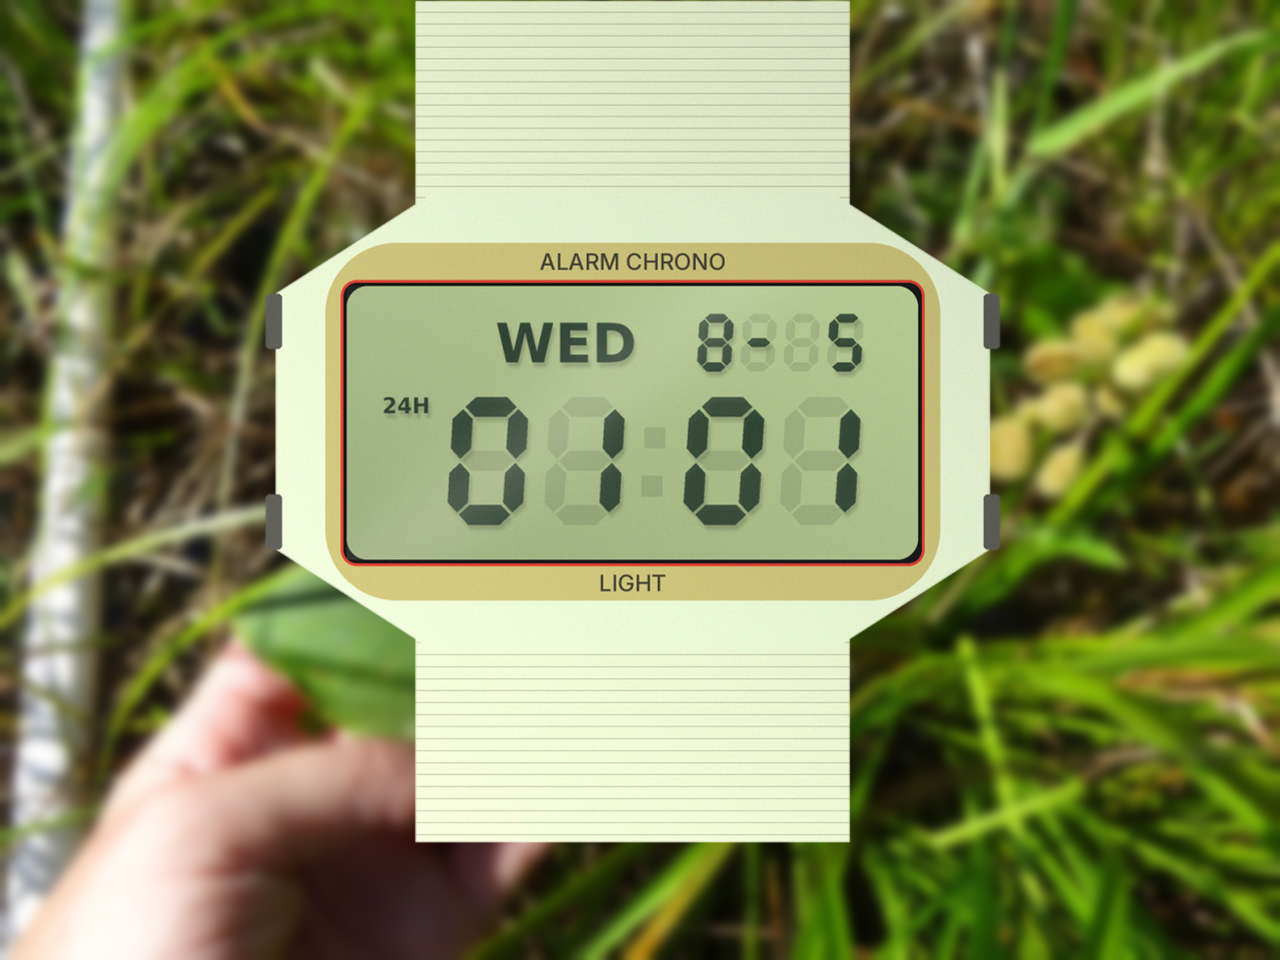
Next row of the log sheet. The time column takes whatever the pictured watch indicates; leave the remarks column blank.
1:01
